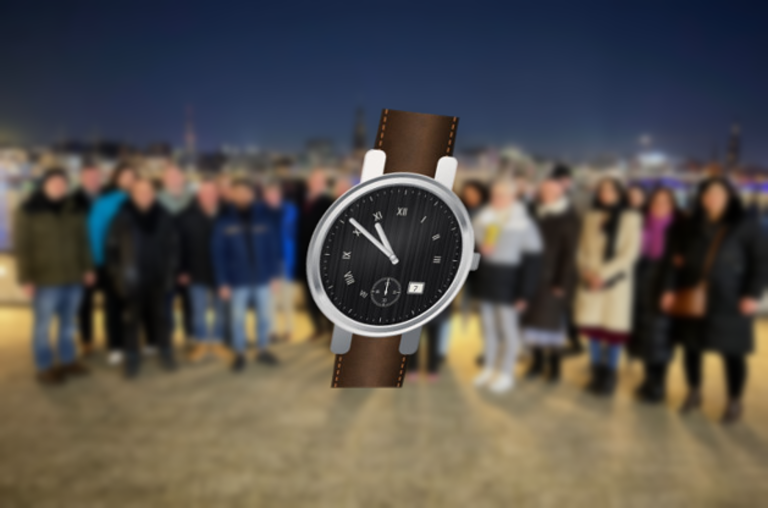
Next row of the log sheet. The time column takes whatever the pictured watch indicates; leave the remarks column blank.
10:51
